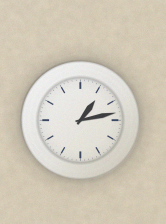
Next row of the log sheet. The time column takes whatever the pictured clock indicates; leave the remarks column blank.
1:13
